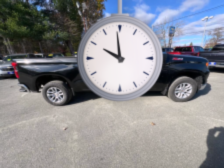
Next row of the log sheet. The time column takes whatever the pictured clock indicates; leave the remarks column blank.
9:59
